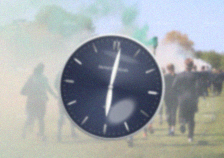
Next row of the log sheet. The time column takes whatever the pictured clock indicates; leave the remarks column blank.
6:01
